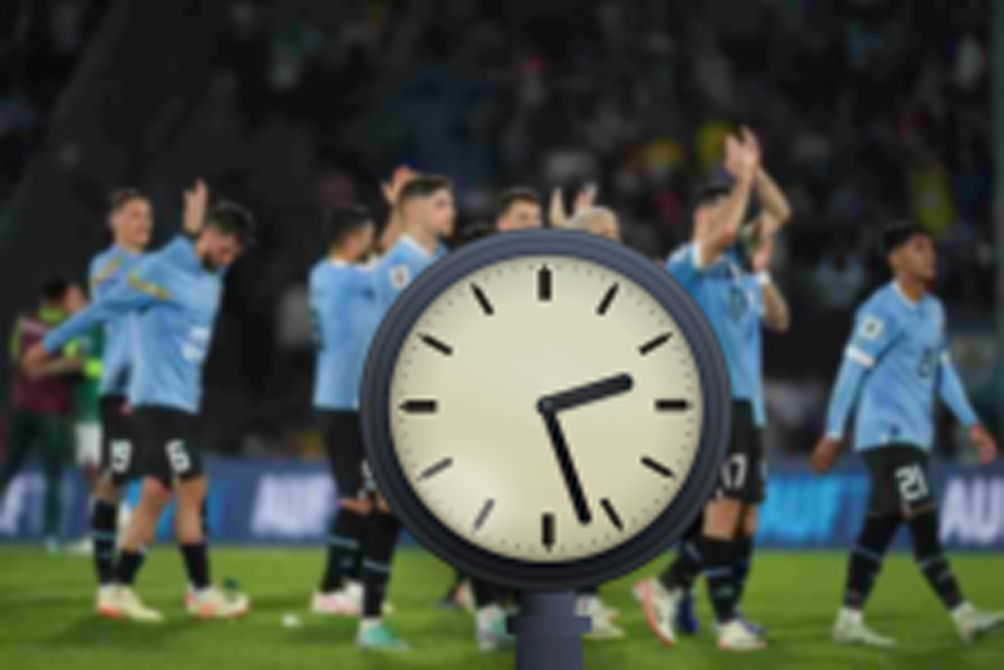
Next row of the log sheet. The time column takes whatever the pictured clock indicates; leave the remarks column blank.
2:27
